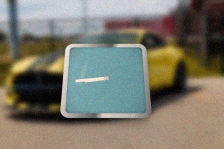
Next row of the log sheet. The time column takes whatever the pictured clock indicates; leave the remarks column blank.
8:44
